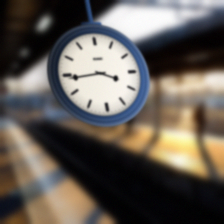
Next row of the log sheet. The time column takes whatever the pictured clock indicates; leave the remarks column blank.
3:44
